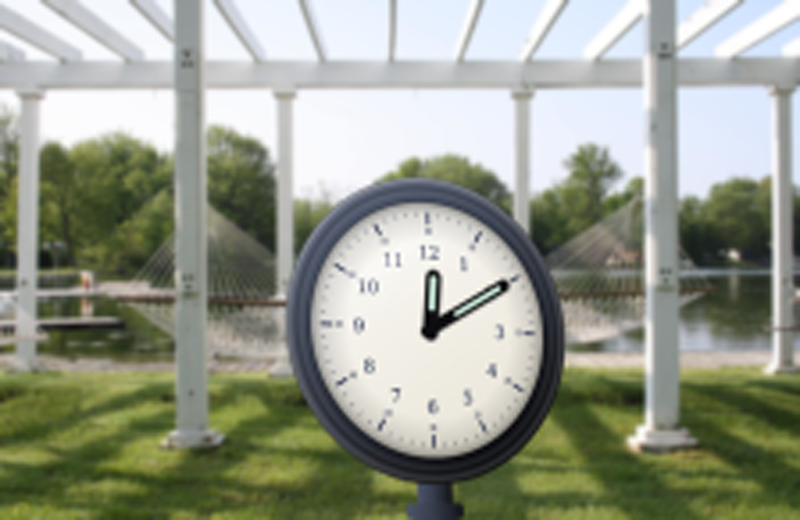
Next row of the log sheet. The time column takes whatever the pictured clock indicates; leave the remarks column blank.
12:10
